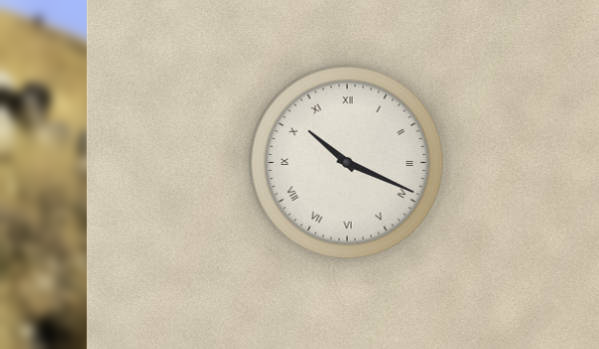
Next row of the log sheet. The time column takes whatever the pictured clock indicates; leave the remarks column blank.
10:19
